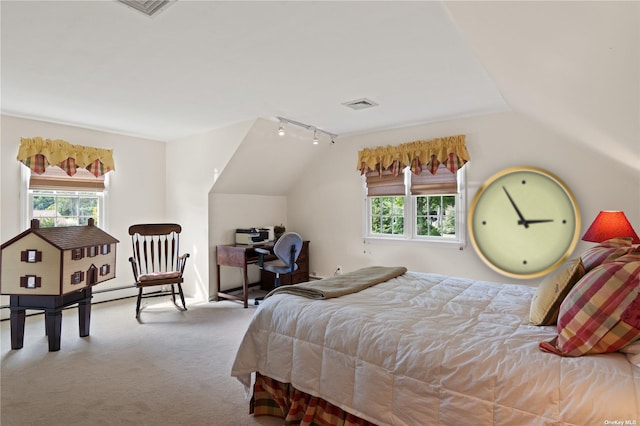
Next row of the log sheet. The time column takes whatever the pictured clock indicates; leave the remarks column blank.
2:55
